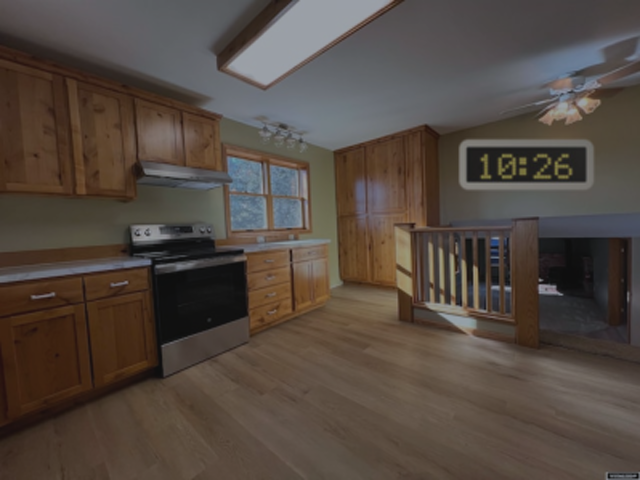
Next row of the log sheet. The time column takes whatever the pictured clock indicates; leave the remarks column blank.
10:26
